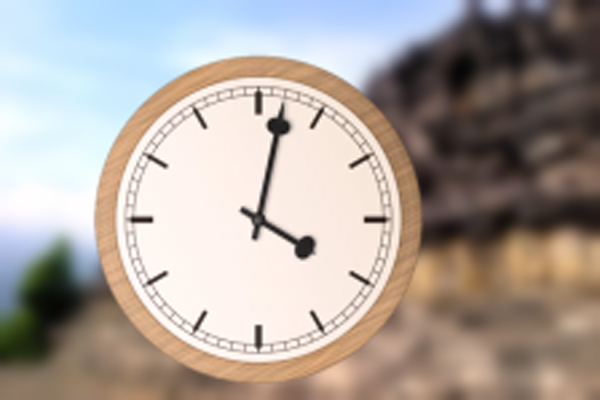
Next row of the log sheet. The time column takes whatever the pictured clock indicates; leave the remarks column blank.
4:02
